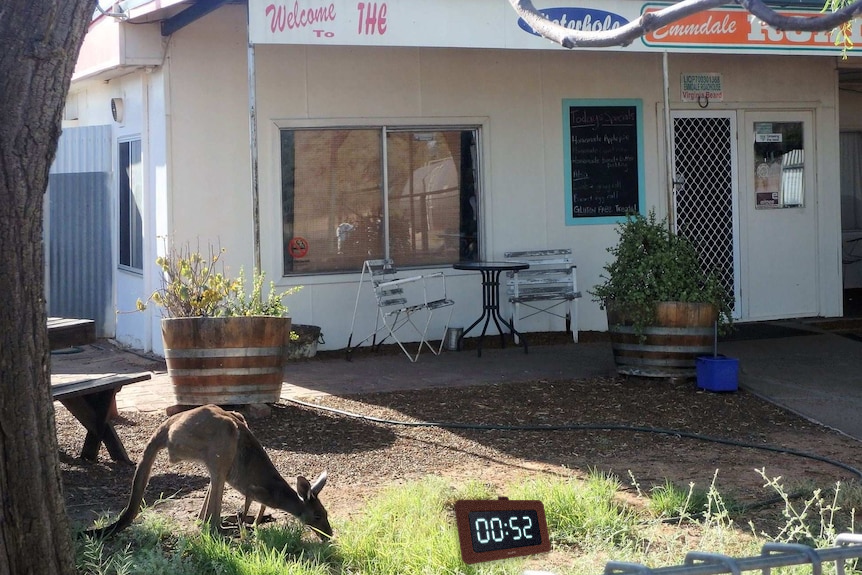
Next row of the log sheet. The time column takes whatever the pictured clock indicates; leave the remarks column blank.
0:52
